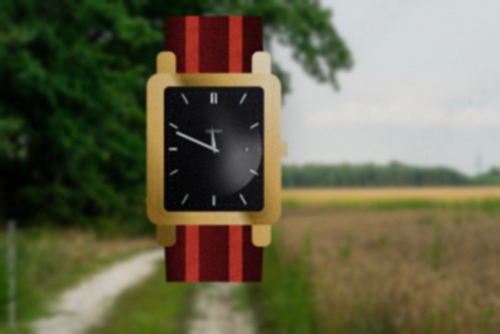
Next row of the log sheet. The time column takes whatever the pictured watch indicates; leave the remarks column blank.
11:49
